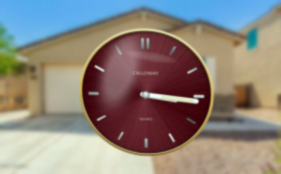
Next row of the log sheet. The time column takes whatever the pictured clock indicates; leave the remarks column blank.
3:16
